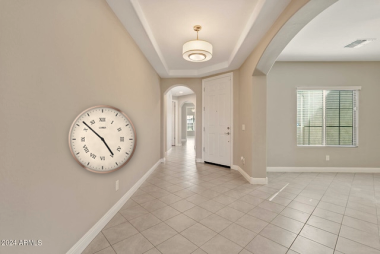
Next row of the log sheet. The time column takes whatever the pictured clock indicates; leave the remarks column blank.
4:52
